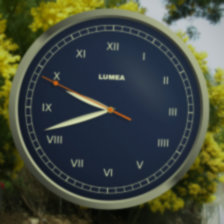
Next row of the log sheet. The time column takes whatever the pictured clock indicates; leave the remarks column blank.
9:41:49
